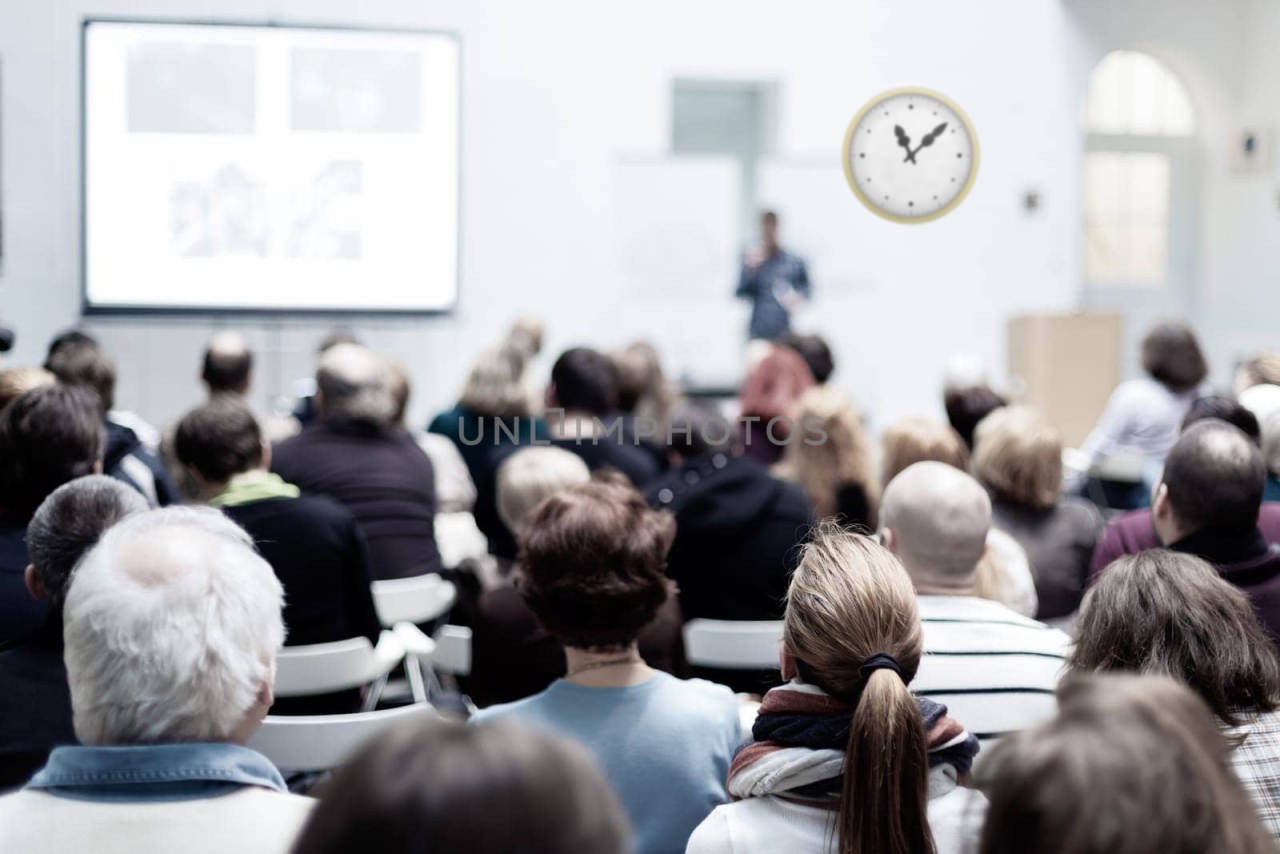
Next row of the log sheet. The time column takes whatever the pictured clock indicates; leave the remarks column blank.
11:08
